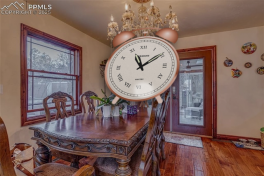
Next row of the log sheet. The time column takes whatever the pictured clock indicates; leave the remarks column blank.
11:09
